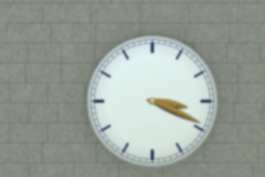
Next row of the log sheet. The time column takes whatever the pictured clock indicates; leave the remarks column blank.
3:19
